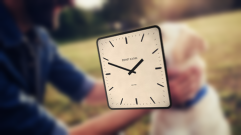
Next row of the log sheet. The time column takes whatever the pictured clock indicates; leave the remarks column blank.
1:49
